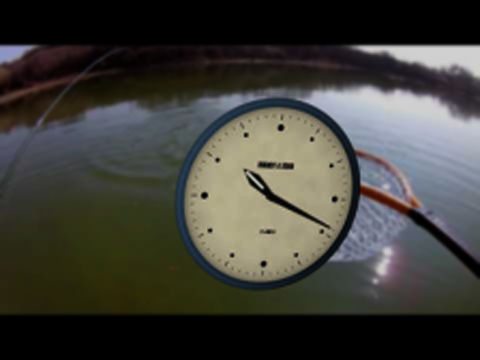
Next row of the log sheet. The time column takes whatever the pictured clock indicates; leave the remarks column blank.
10:19
